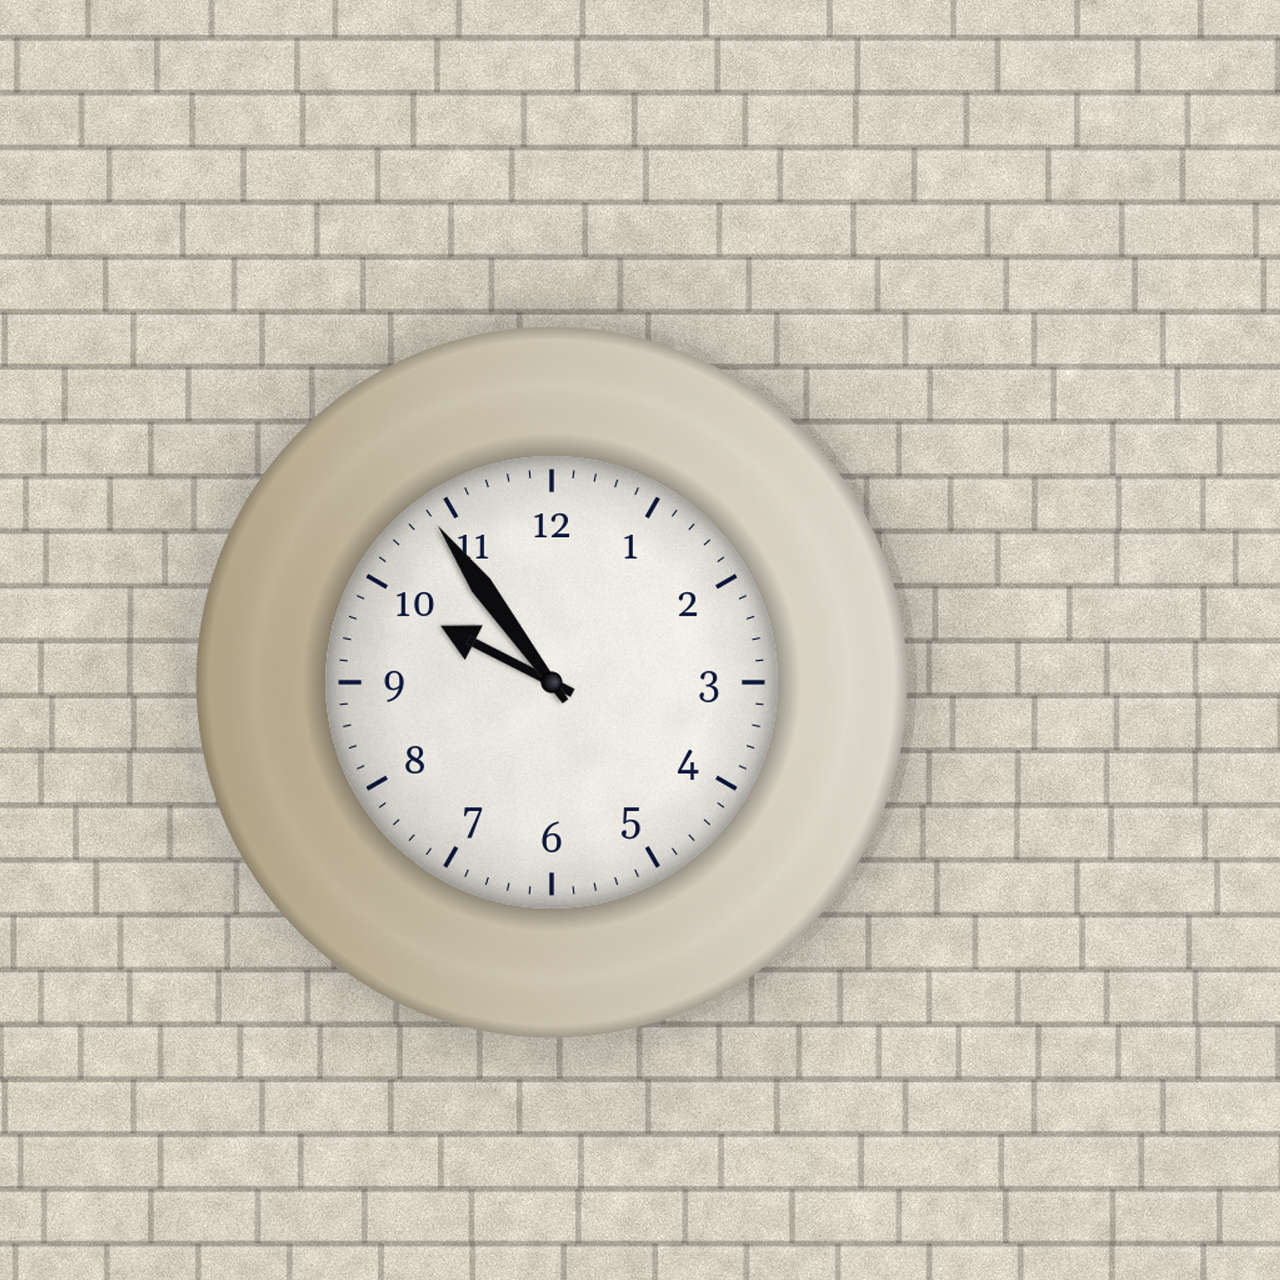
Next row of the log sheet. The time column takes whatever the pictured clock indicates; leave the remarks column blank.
9:54
